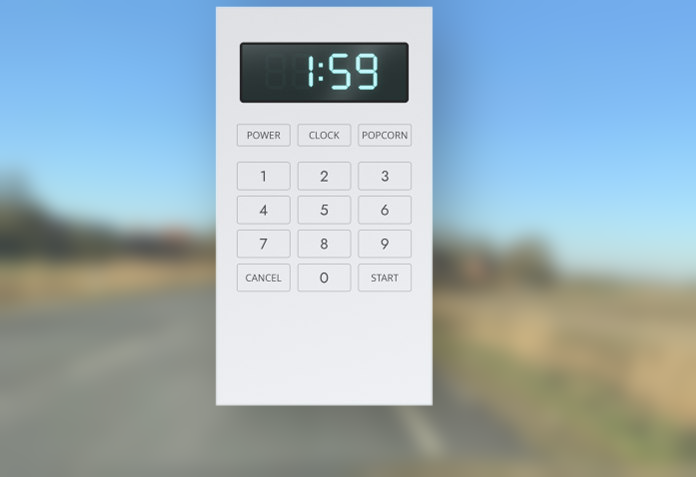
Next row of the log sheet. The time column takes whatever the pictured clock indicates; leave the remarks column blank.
1:59
